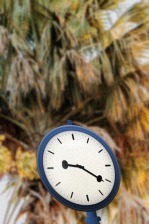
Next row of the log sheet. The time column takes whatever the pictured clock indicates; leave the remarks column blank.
9:21
